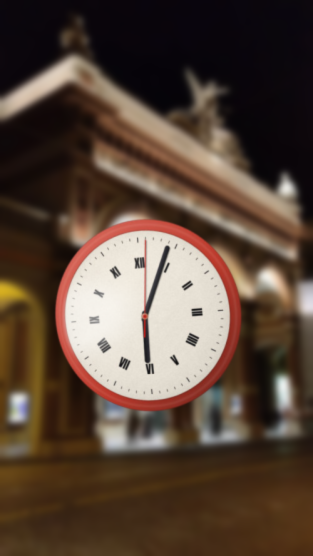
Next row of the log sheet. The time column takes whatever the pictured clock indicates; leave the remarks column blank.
6:04:01
